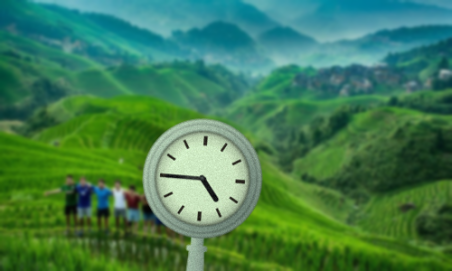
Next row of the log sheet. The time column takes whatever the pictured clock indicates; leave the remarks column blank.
4:45
